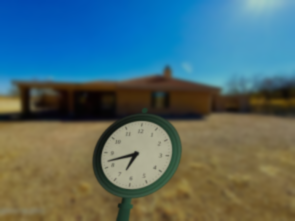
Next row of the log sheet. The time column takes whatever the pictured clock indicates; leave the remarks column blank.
6:42
